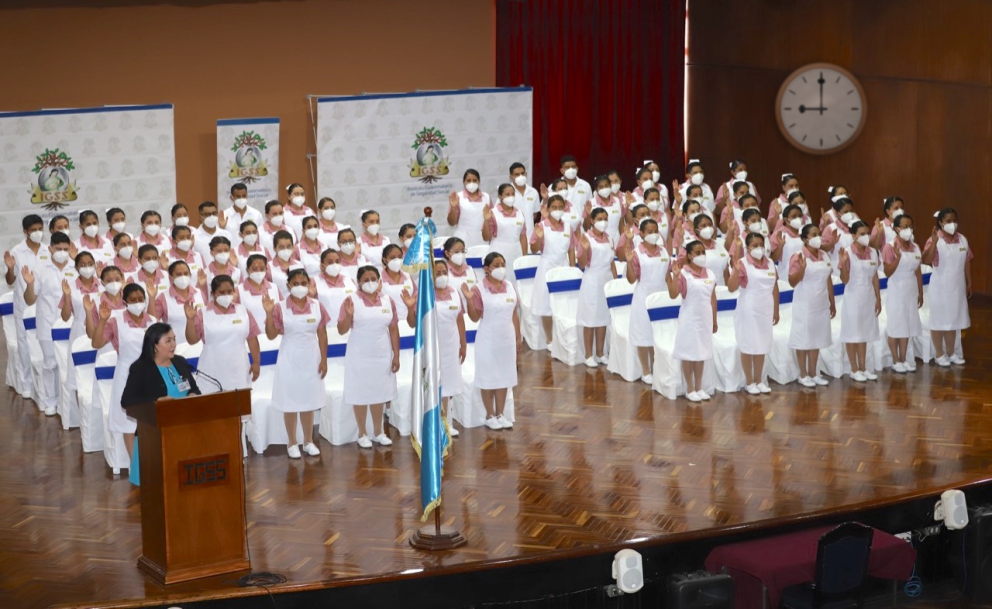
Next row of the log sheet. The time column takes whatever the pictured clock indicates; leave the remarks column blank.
9:00
